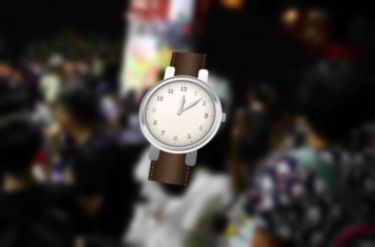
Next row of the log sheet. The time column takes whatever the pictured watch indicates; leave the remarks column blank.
12:08
